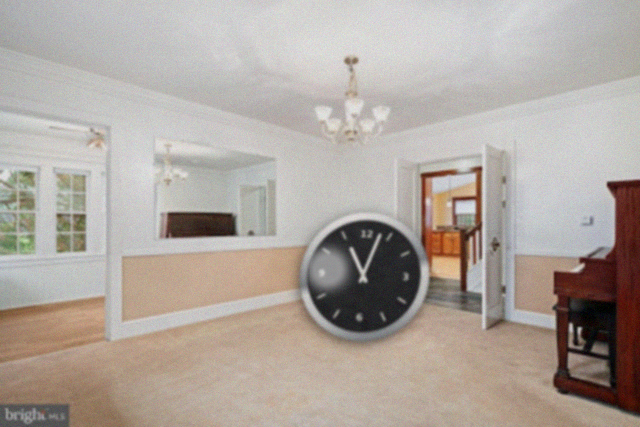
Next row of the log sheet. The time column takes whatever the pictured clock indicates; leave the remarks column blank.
11:03
